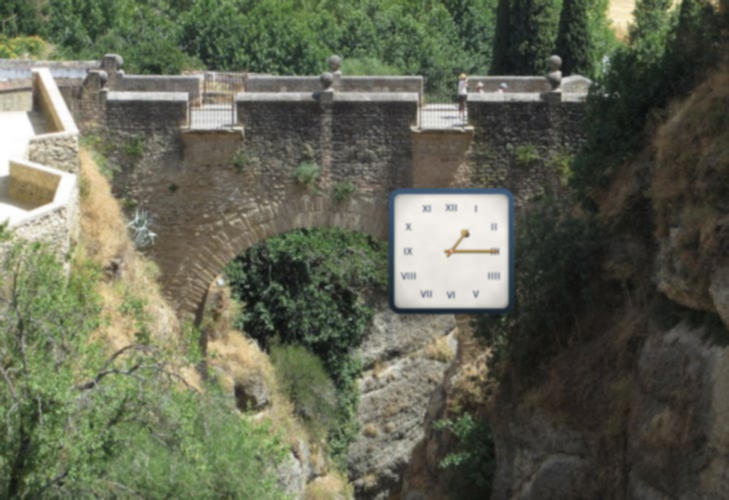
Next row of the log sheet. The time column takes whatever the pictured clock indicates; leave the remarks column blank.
1:15
